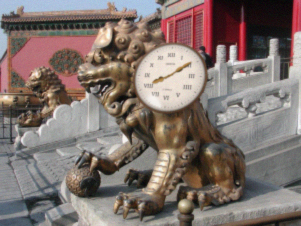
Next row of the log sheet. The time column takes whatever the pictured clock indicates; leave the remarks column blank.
8:09
